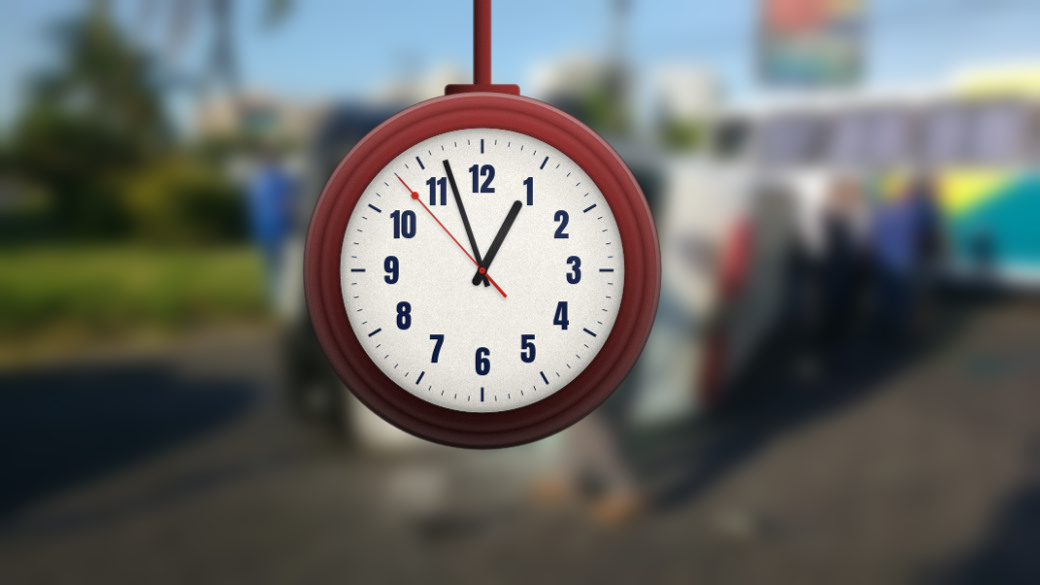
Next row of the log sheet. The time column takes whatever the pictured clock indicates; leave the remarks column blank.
12:56:53
